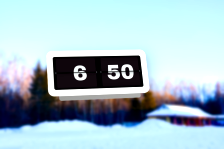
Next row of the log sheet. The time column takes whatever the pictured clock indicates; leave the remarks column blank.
6:50
